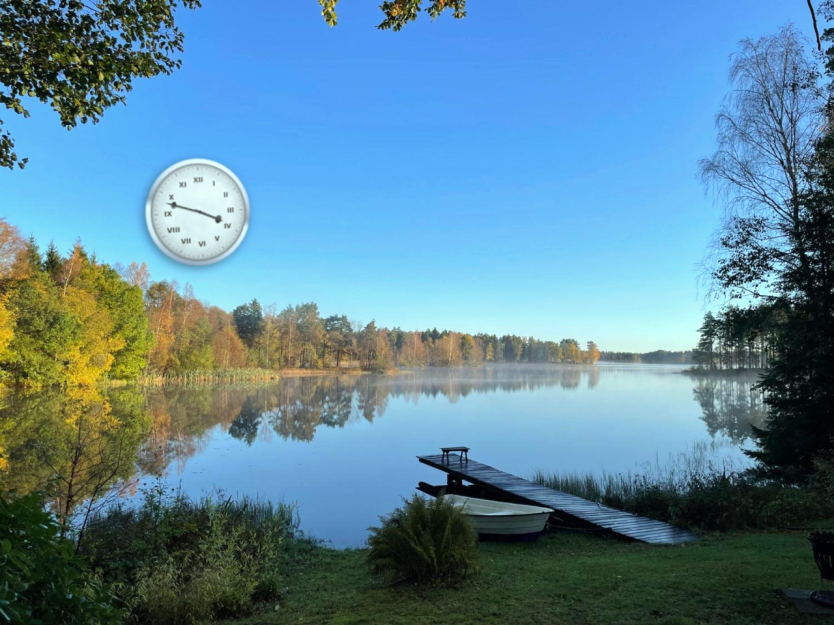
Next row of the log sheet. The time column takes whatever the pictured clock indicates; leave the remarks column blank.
3:48
